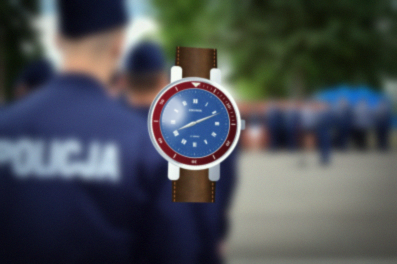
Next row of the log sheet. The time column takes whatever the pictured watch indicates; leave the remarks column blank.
8:11
